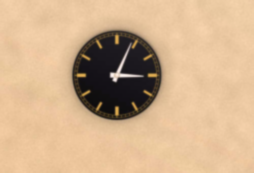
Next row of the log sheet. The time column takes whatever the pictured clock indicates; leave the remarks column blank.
3:04
